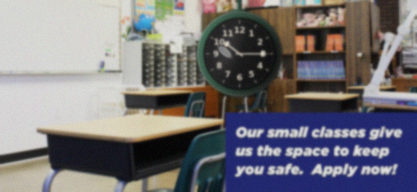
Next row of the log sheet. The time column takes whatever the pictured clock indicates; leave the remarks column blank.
10:15
